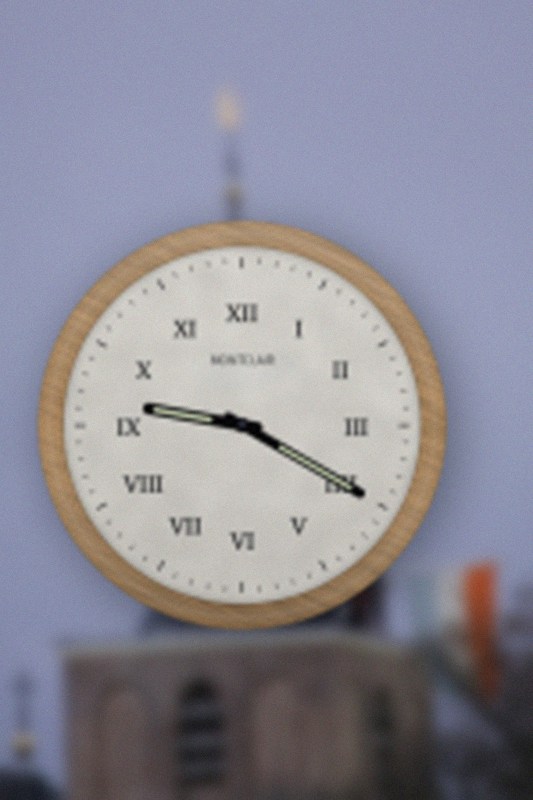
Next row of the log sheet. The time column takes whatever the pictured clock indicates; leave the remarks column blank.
9:20
